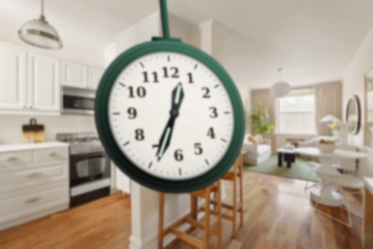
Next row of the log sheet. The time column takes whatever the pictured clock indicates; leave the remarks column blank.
12:34
